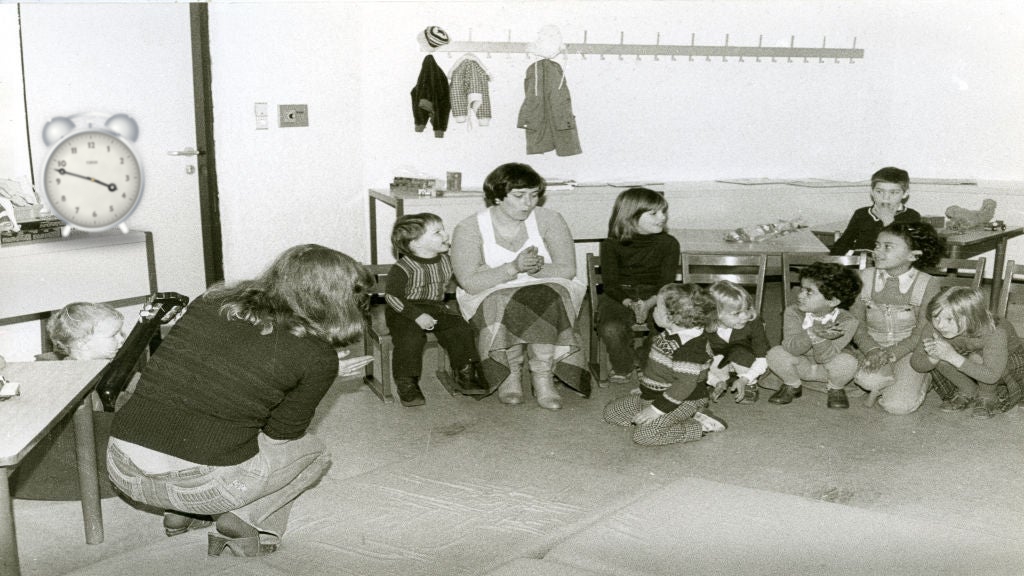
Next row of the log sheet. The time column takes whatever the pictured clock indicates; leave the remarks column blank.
3:48
